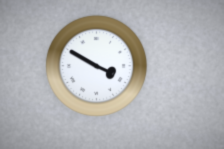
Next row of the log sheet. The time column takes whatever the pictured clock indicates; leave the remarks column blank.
3:50
